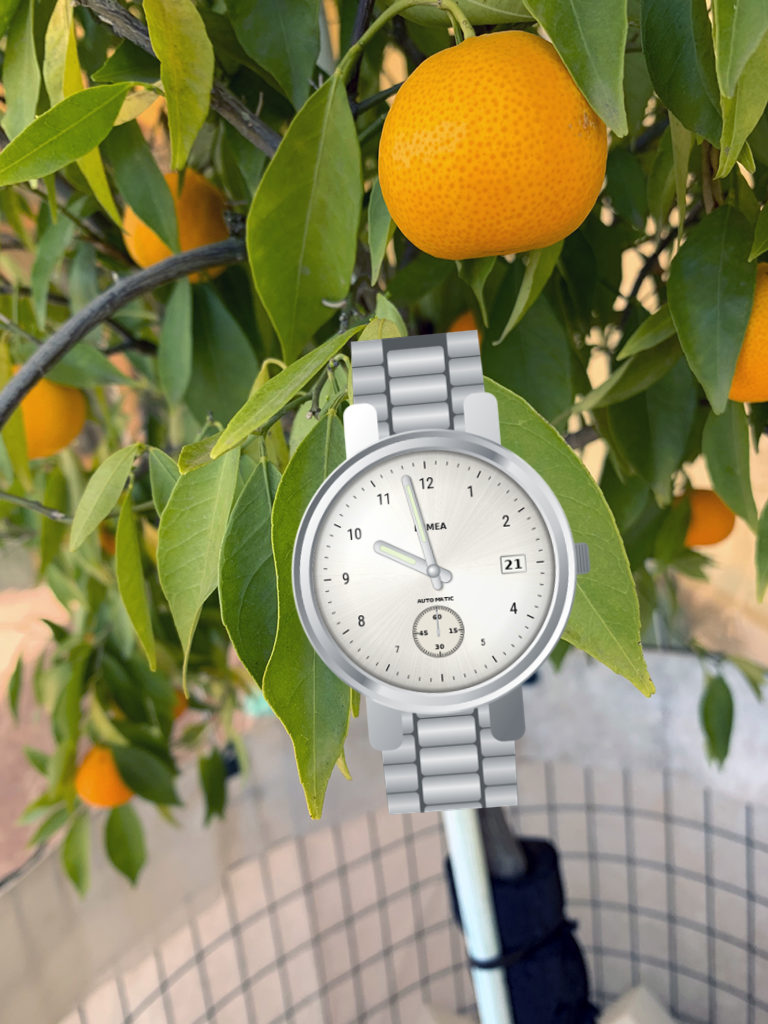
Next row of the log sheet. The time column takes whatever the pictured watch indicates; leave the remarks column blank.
9:58
